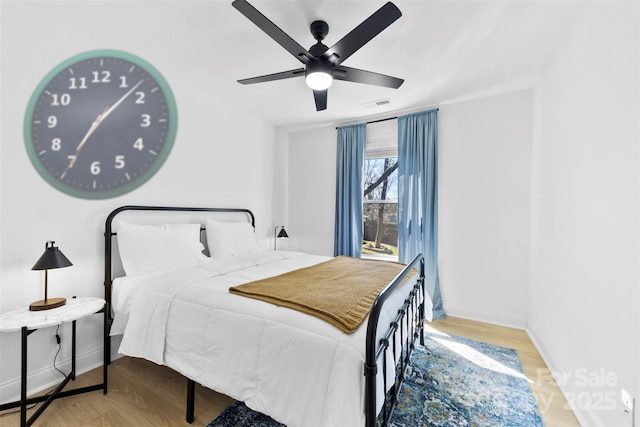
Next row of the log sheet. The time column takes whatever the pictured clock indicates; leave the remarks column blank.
7:07:35
